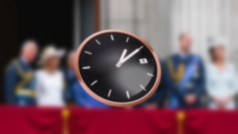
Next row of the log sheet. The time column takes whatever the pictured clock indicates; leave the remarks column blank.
1:10
